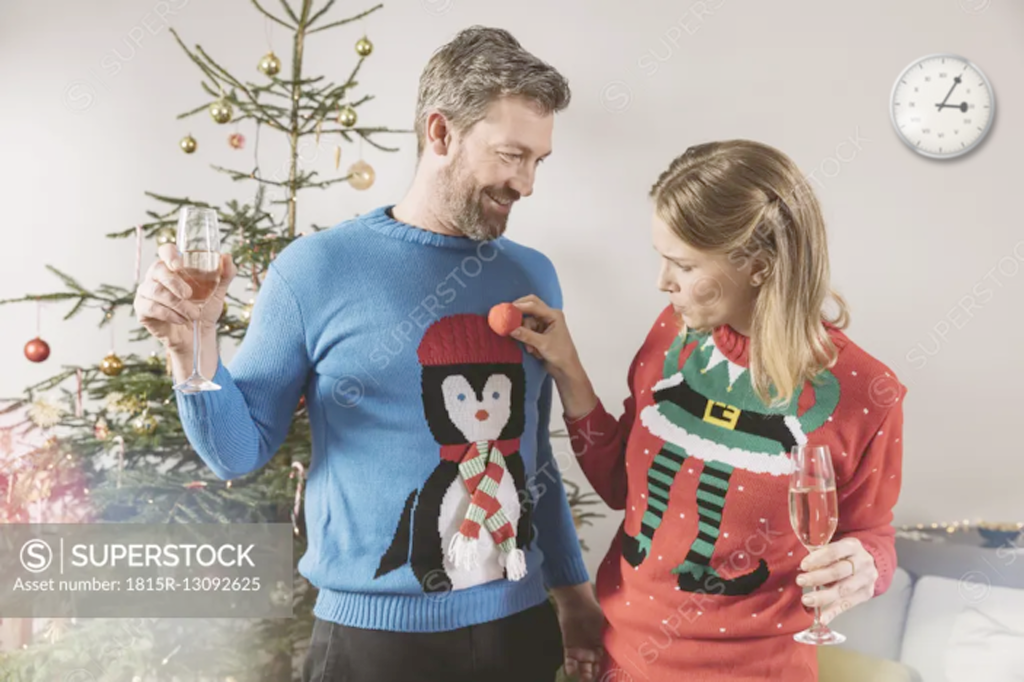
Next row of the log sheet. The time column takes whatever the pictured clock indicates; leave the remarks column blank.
3:05
